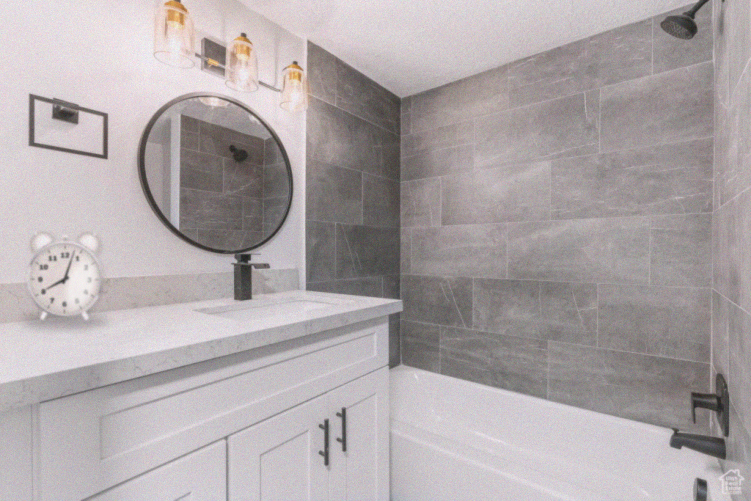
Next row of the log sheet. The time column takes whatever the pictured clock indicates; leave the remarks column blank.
8:03
